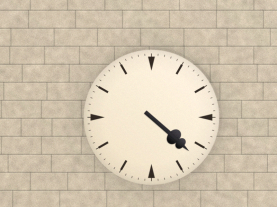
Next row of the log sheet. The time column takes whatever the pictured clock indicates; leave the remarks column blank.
4:22
